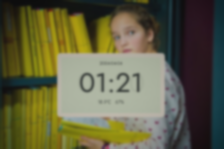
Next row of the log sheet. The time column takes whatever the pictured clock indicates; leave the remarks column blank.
1:21
